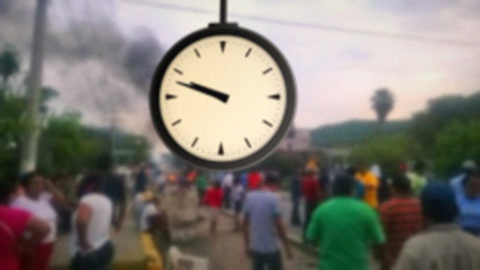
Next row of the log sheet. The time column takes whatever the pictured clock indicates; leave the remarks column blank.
9:48
